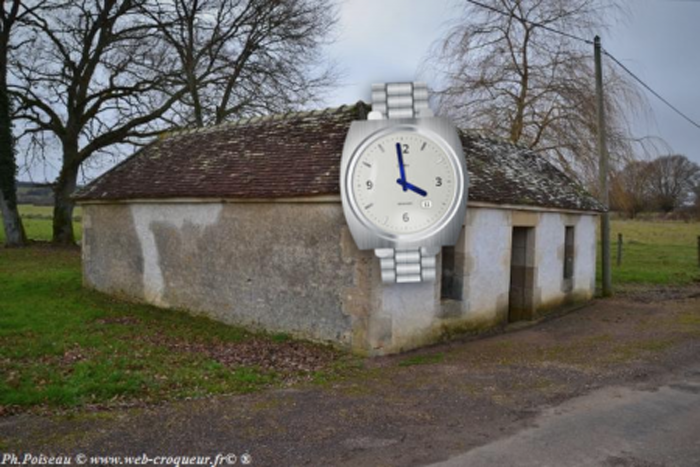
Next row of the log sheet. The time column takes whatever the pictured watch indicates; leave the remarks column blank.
3:59
